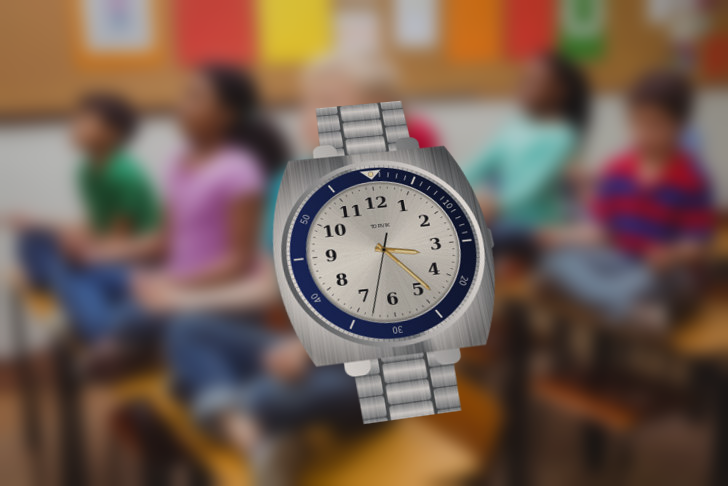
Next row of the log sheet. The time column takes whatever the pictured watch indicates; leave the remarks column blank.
3:23:33
